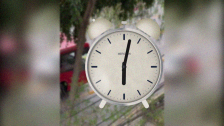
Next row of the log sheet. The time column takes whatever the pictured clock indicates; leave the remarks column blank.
6:02
